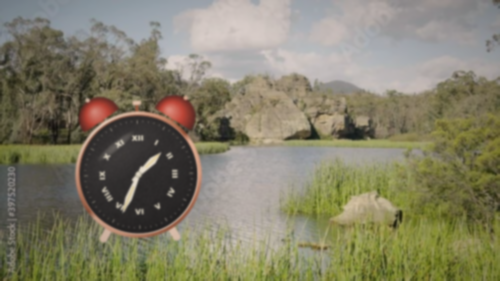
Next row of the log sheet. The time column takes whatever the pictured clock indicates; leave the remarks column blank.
1:34
